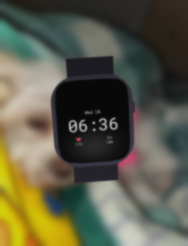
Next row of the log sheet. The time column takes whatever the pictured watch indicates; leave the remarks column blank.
6:36
